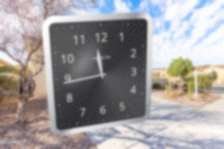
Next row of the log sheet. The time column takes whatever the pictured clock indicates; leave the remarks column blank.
11:44
